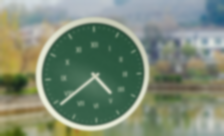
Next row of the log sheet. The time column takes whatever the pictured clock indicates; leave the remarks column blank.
4:39
